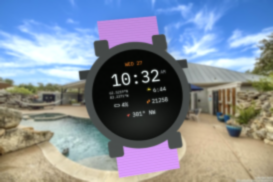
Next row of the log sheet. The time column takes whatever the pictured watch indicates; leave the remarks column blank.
10:32
